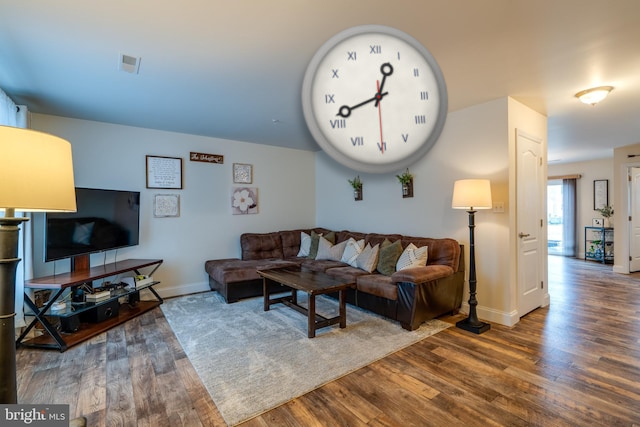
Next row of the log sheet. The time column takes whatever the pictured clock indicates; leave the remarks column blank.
12:41:30
